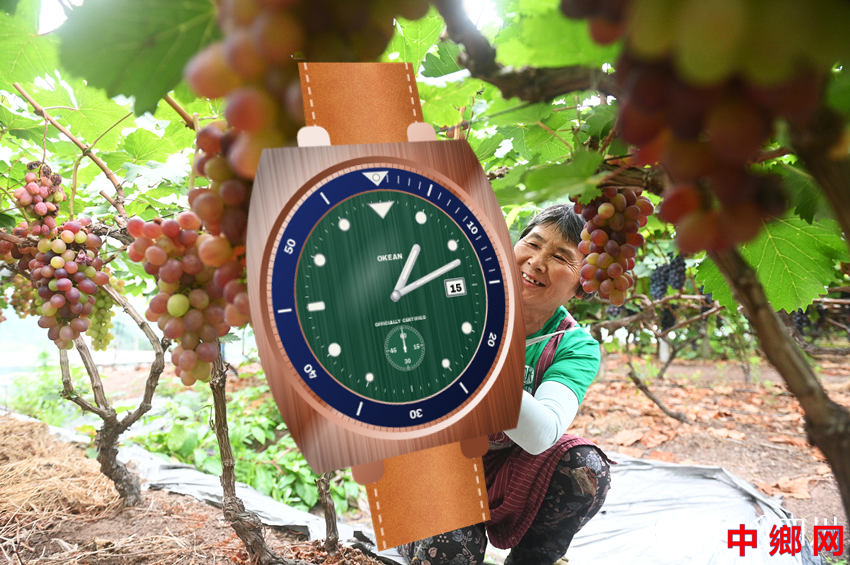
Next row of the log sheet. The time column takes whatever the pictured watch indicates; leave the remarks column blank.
1:12
